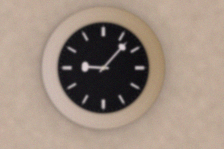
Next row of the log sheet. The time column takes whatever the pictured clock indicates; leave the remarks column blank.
9:07
